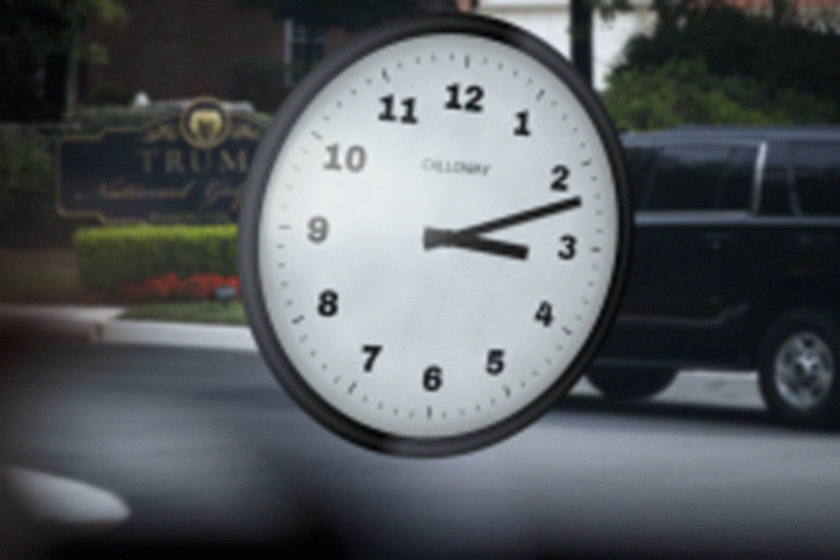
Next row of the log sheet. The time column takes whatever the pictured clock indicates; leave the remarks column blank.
3:12
